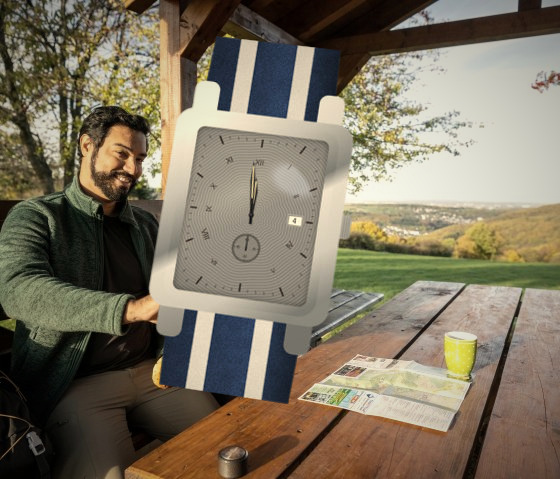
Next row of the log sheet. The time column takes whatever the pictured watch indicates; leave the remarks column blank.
11:59
